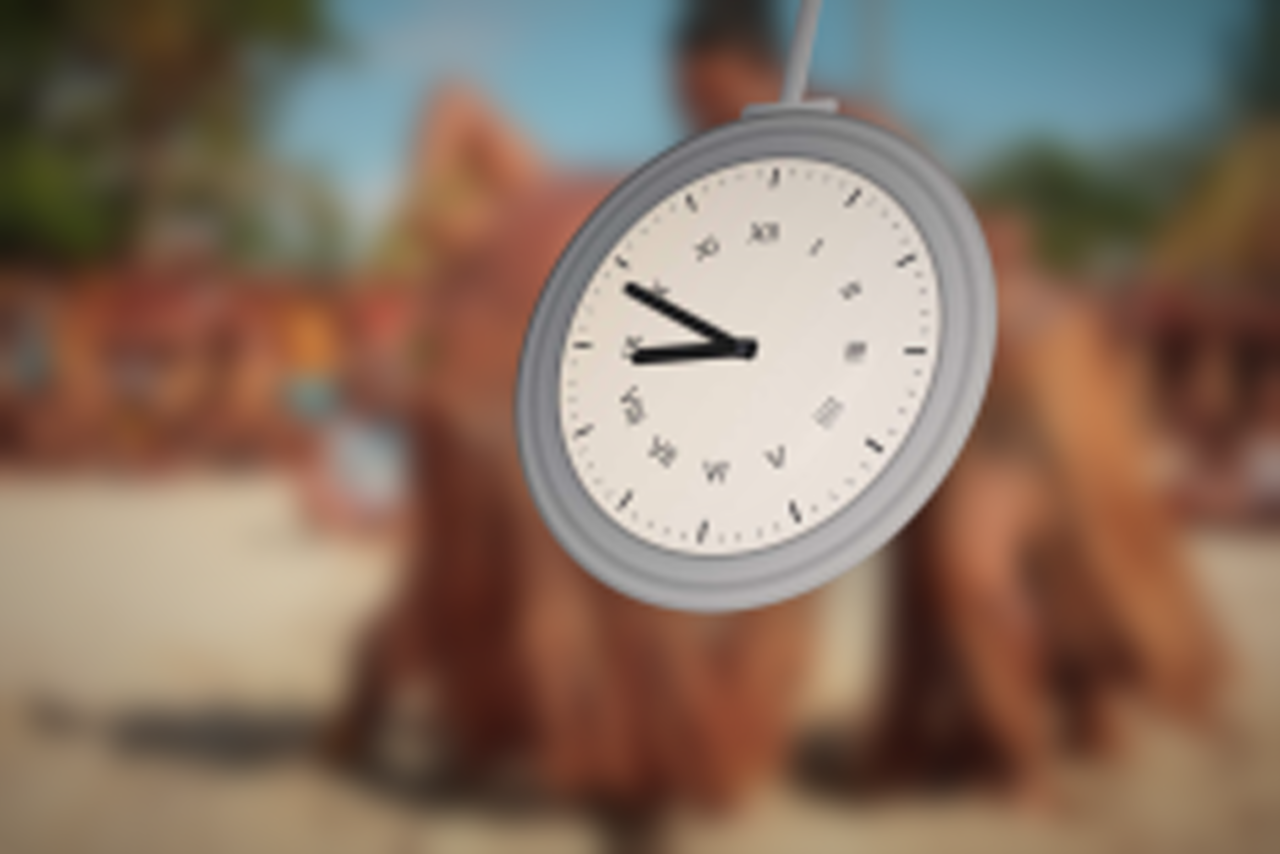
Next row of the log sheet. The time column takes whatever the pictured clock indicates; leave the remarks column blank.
8:49
